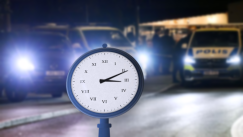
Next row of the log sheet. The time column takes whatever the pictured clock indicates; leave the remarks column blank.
3:11
